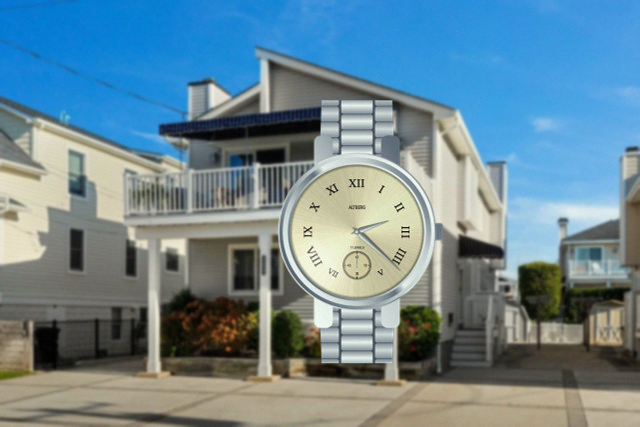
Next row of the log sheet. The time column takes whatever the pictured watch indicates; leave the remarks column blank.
2:22
